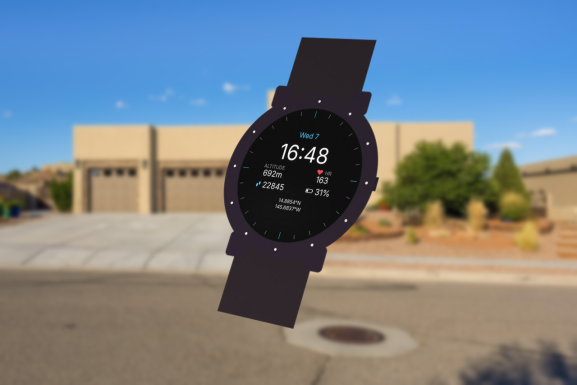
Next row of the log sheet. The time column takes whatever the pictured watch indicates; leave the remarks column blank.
16:48
